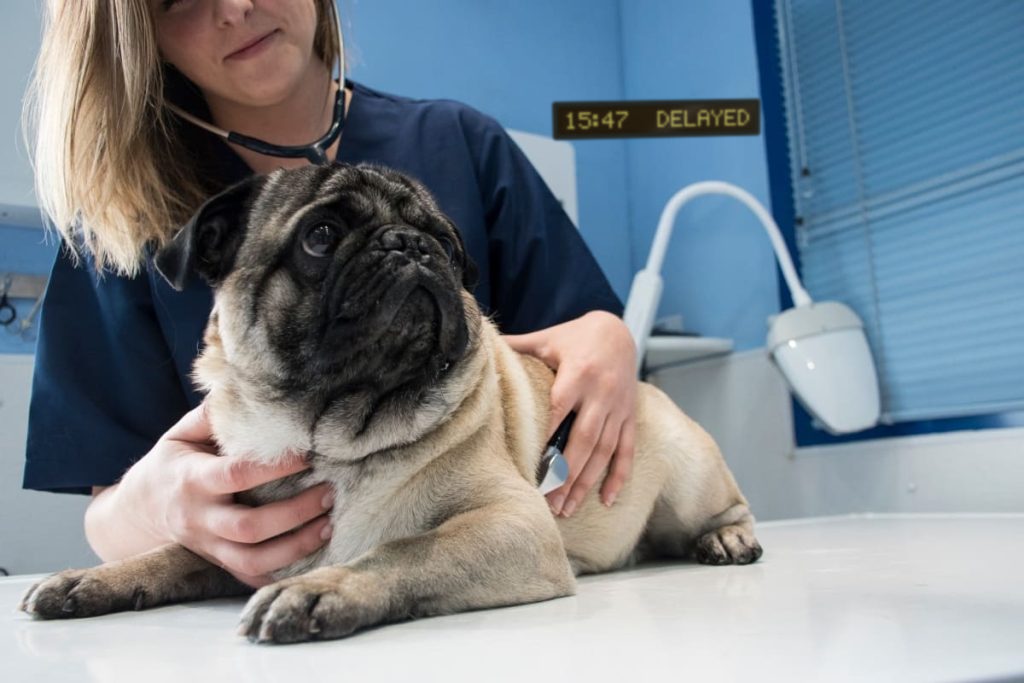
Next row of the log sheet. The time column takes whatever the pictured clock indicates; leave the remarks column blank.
15:47
